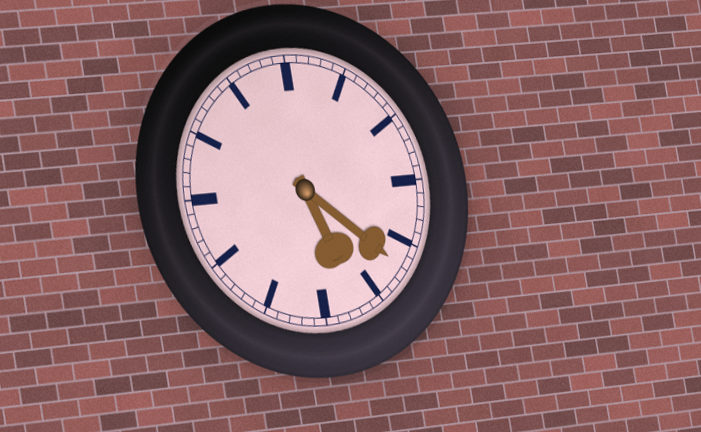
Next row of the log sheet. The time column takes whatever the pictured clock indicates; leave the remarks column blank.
5:22
